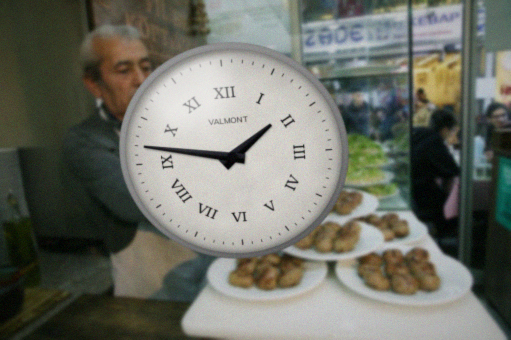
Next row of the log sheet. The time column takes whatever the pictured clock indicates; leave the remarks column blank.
1:47
